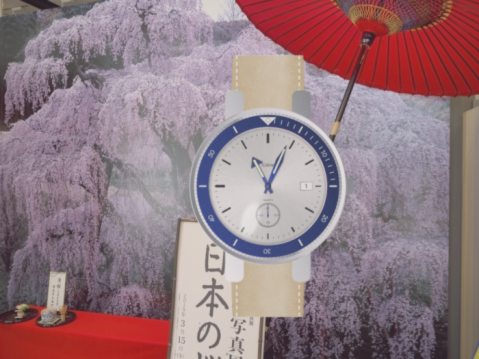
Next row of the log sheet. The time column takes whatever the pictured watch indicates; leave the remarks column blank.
11:04
